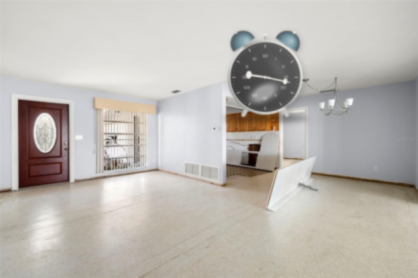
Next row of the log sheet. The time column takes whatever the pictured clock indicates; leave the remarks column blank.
9:17
